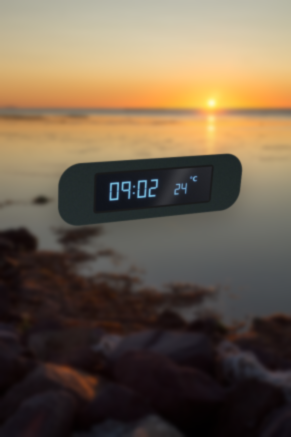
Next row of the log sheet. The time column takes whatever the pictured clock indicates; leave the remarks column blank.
9:02
